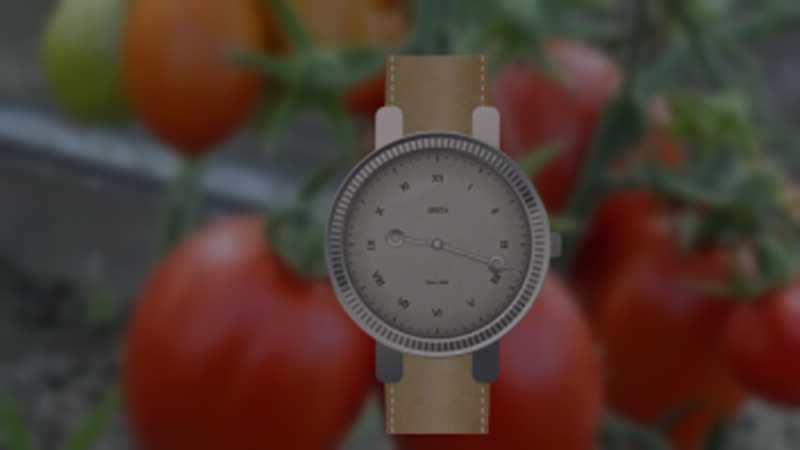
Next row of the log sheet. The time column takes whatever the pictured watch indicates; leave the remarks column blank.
9:18
